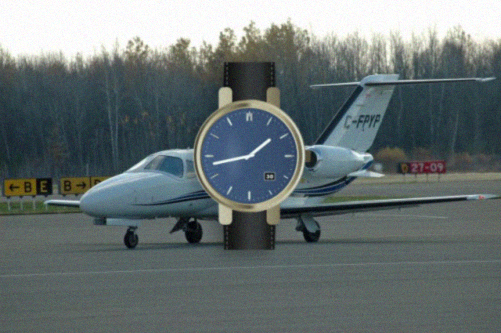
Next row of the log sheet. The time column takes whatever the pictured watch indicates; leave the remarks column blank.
1:43
